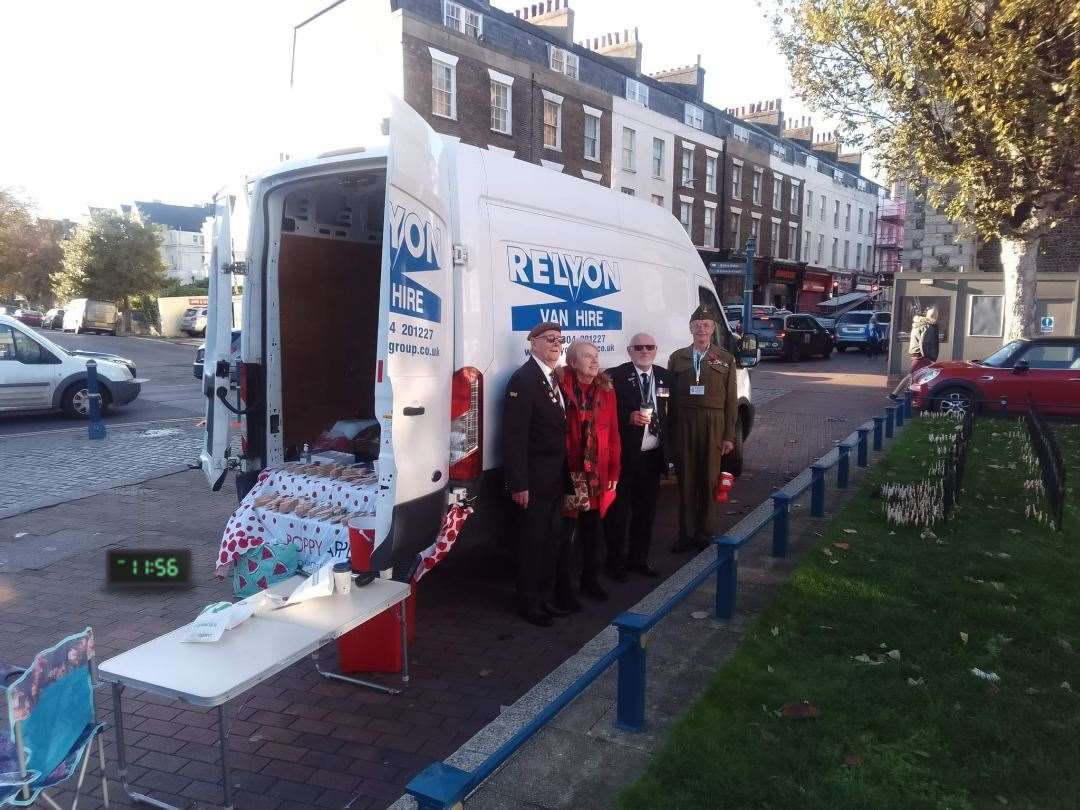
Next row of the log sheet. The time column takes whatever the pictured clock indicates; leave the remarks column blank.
11:56
